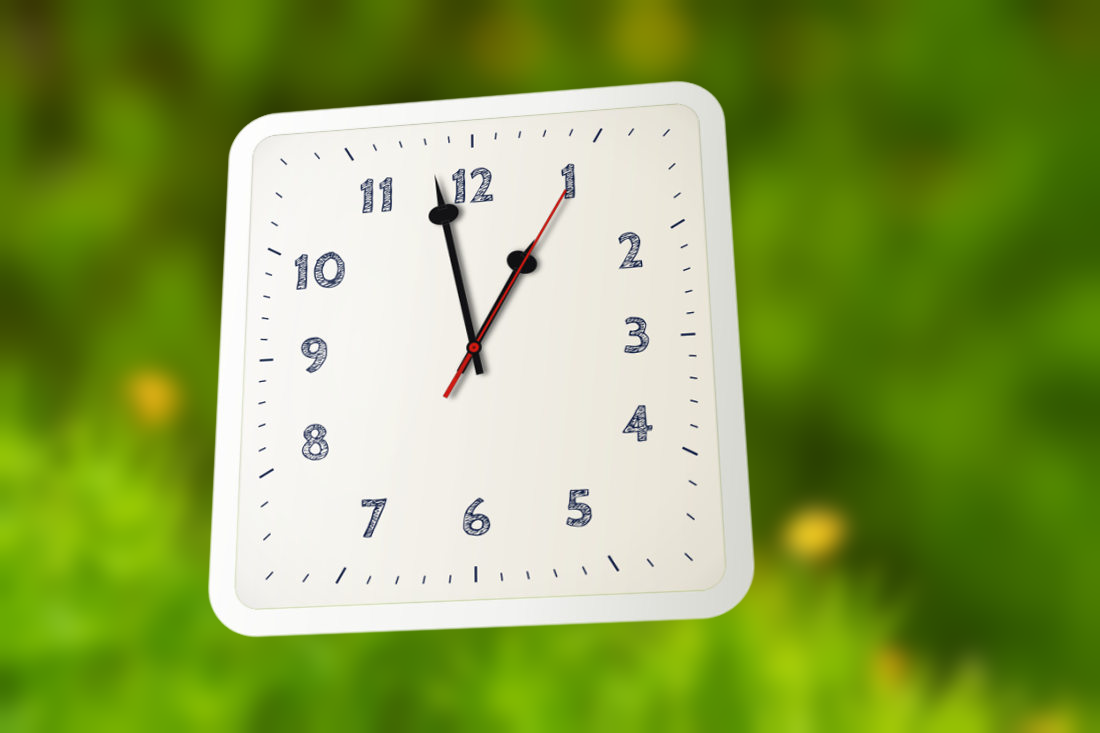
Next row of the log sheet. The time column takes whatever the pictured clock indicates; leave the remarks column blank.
12:58:05
